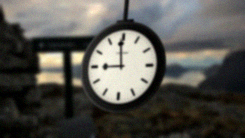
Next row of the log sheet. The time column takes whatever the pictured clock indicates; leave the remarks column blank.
8:59
